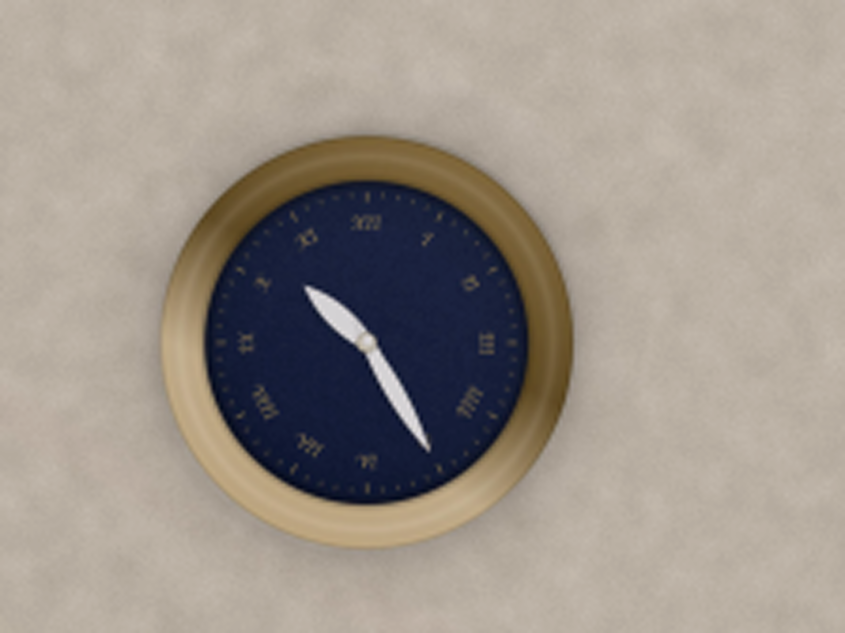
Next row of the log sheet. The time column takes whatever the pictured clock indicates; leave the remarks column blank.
10:25
